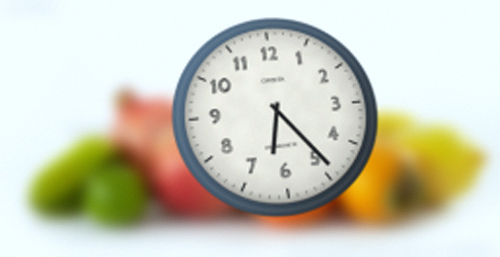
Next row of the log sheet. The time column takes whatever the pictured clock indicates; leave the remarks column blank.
6:24
